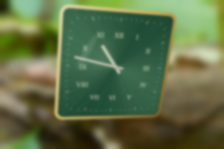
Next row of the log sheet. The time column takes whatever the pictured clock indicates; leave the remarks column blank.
10:47
